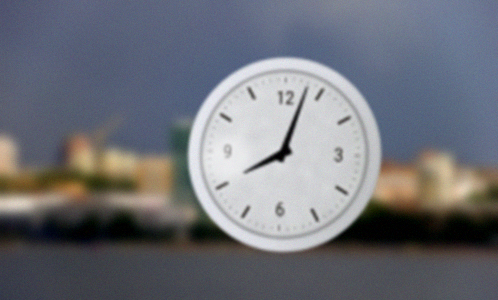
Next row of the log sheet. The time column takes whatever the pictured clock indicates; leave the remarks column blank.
8:03
